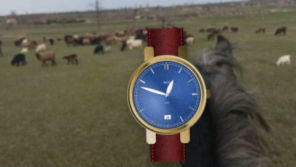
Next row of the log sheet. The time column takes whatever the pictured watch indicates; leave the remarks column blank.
12:48
